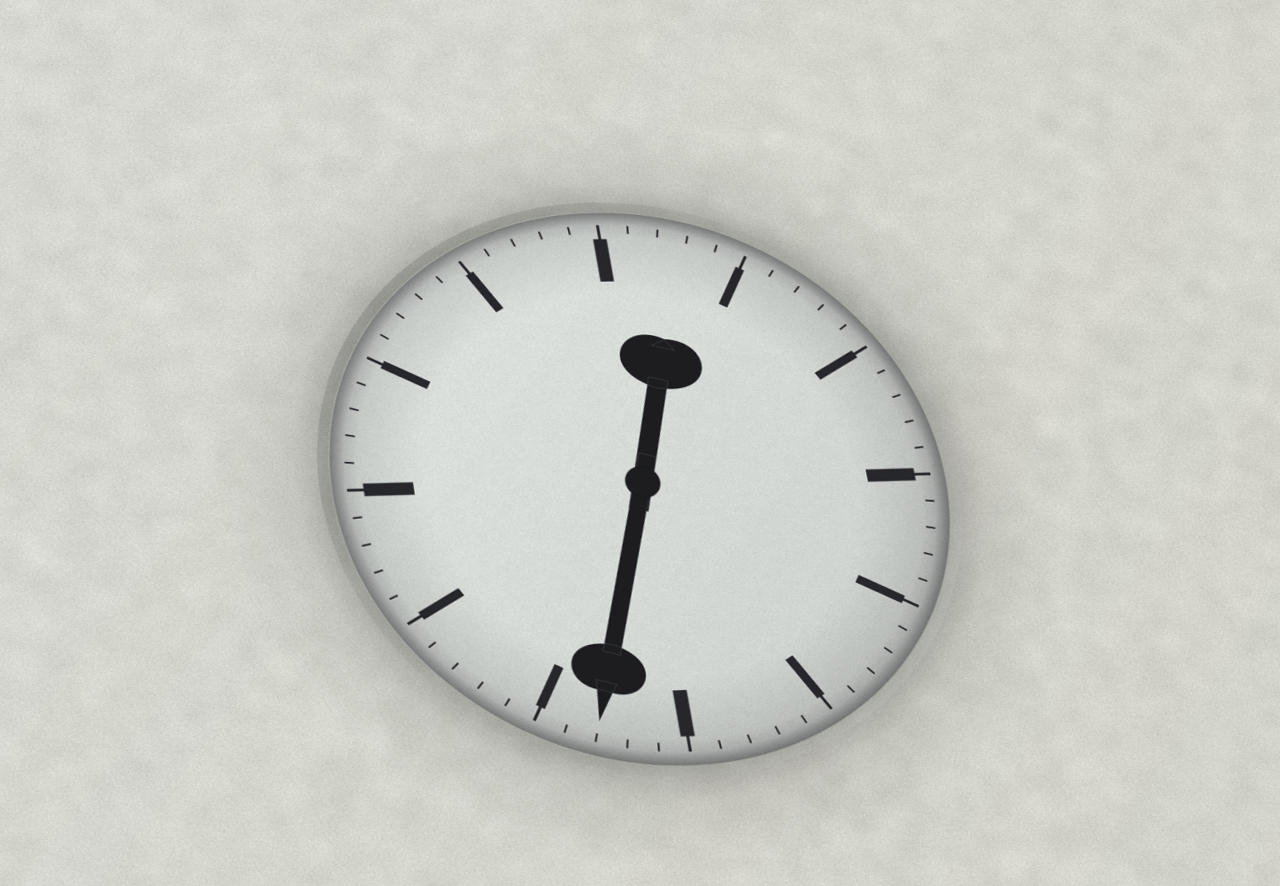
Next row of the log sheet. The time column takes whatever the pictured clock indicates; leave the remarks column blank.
12:33
